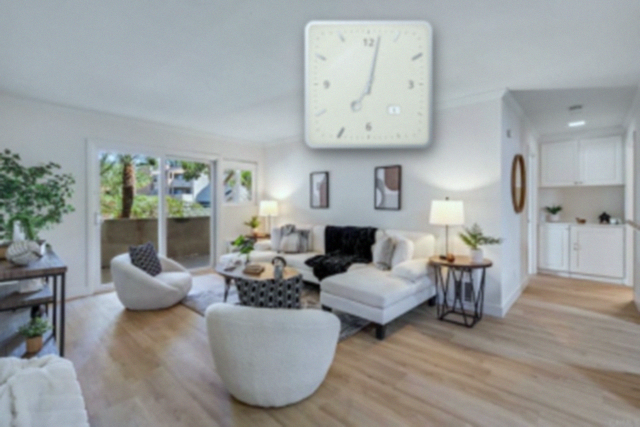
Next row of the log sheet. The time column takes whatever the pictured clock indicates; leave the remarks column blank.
7:02
